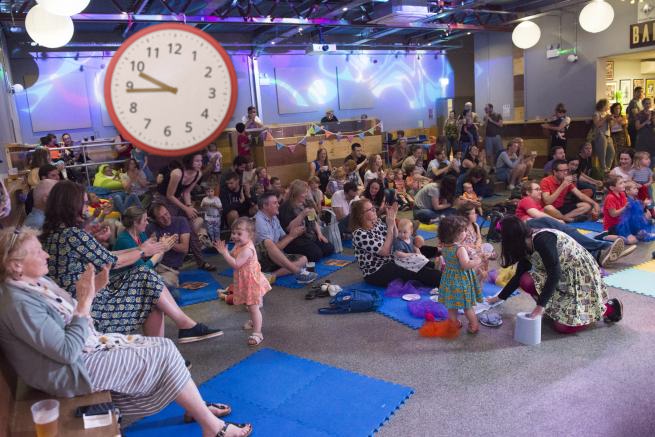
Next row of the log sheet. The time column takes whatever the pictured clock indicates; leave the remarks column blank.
9:44
